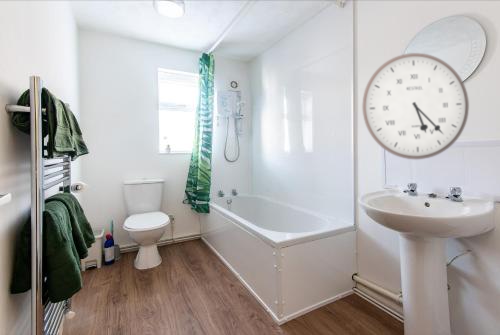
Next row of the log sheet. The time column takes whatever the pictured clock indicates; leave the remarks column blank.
5:23
